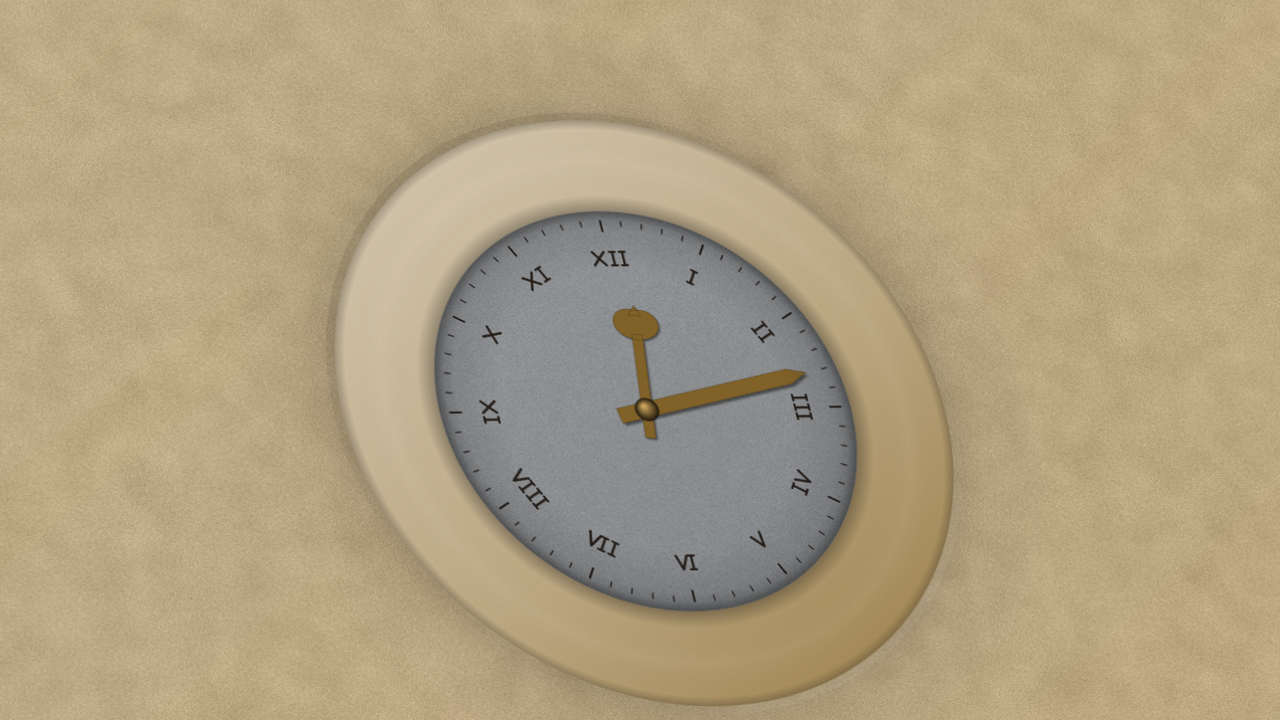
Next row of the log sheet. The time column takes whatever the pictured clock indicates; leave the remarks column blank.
12:13
